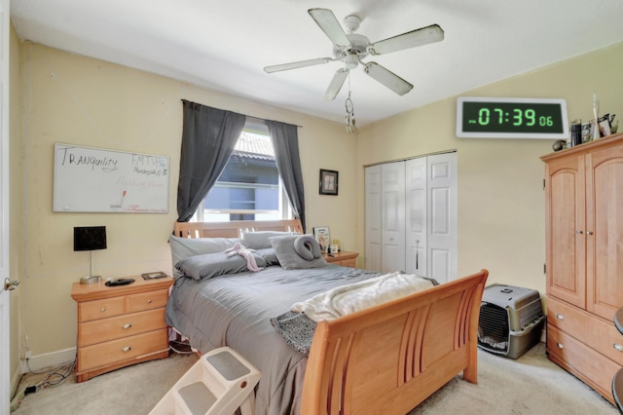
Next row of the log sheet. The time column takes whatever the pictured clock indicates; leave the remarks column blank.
7:39:06
